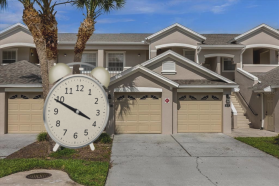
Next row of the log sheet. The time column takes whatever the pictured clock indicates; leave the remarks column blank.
3:49
